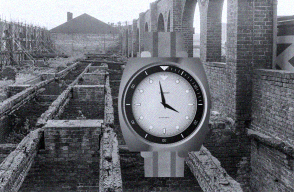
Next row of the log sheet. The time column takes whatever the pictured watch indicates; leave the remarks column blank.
3:58
